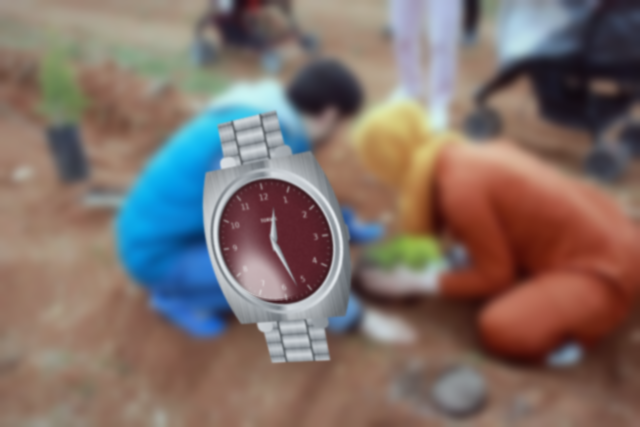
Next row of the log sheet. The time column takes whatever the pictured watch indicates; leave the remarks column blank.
12:27
